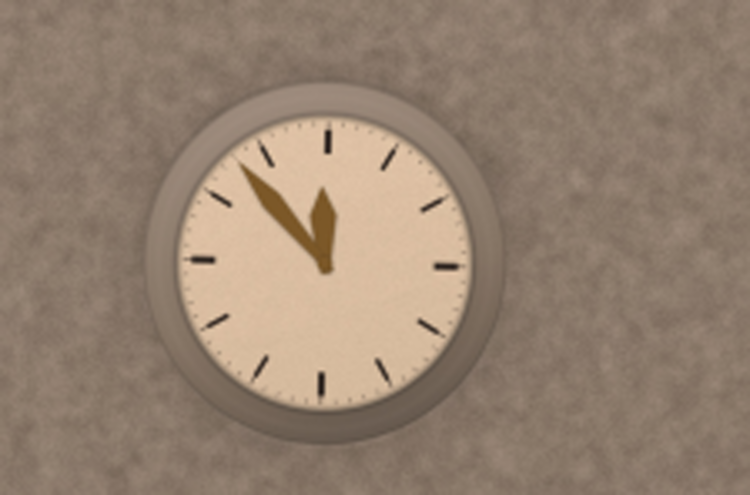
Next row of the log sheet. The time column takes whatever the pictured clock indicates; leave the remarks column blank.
11:53
